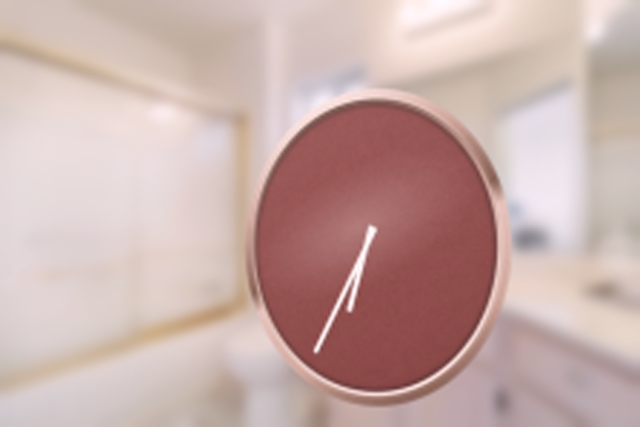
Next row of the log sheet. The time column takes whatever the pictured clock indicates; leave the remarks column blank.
6:35
